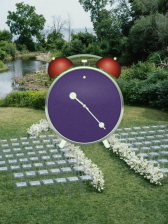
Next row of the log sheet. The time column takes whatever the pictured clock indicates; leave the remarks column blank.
10:23
